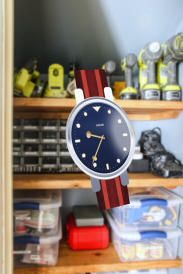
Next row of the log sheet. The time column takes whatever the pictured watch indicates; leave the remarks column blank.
9:36
